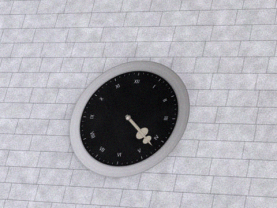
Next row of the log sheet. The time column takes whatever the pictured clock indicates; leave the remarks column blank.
4:22
